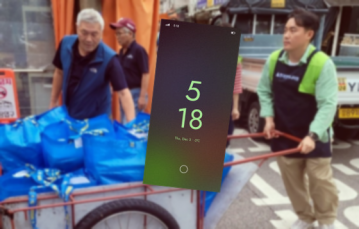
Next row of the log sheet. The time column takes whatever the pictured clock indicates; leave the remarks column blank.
5:18
